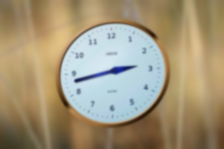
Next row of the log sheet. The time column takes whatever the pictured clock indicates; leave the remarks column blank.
2:43
